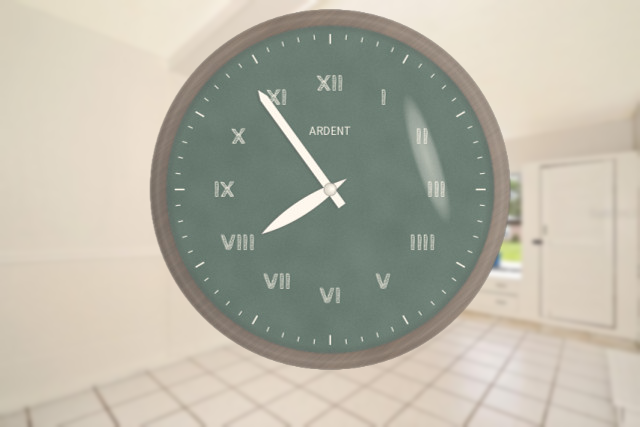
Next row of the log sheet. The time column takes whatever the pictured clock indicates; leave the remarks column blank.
7:54
